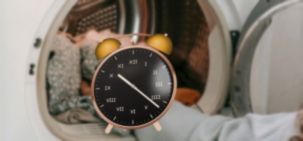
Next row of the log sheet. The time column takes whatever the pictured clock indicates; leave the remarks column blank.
10:22
